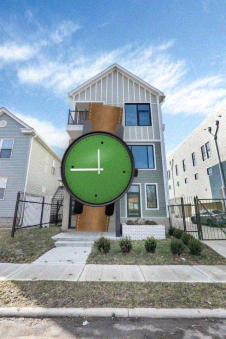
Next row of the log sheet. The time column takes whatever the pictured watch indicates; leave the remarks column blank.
11:44
